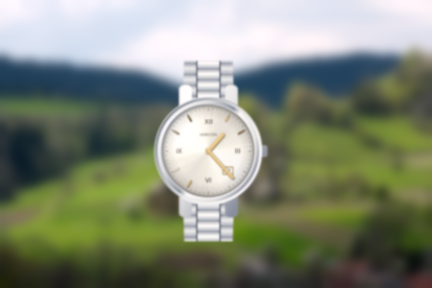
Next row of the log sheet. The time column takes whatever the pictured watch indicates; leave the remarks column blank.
1:23
